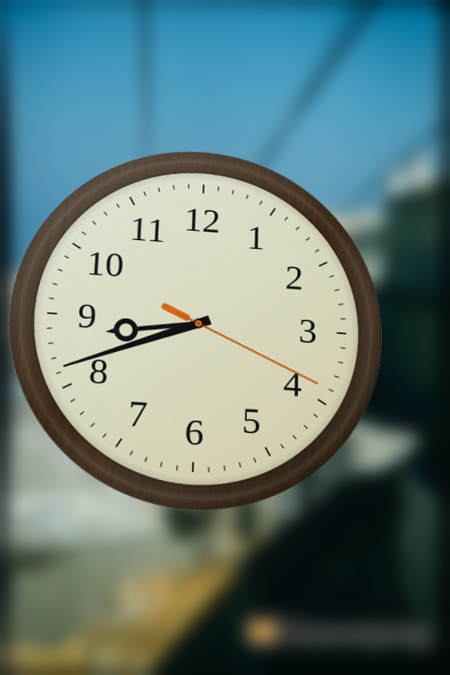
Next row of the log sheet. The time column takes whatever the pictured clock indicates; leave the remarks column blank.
8:41:19
